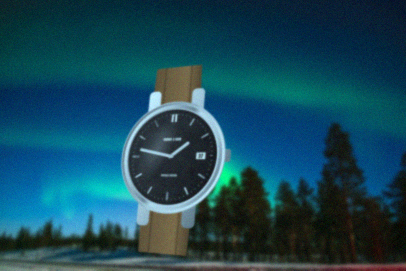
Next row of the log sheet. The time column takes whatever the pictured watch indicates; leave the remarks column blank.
1:47
